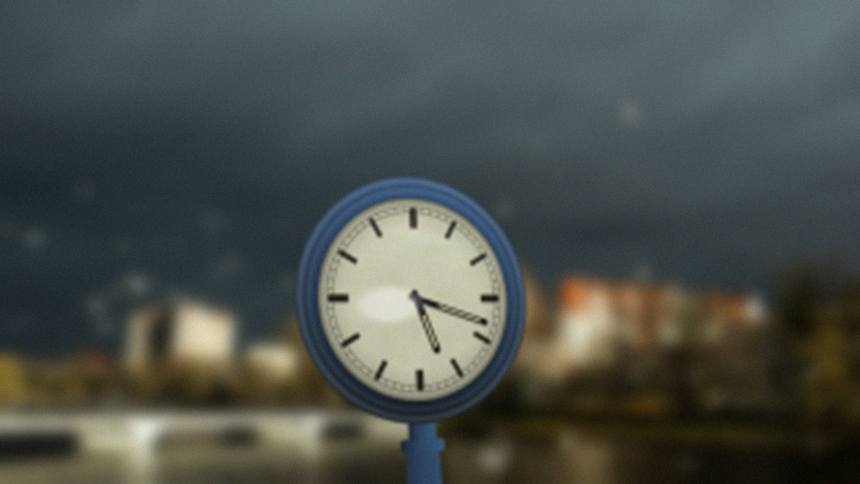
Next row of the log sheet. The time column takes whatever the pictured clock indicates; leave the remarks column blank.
5:18
